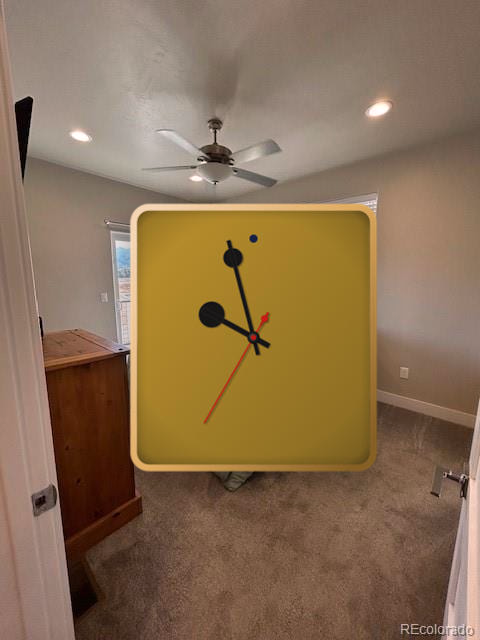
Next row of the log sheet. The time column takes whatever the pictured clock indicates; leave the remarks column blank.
9:57:35
